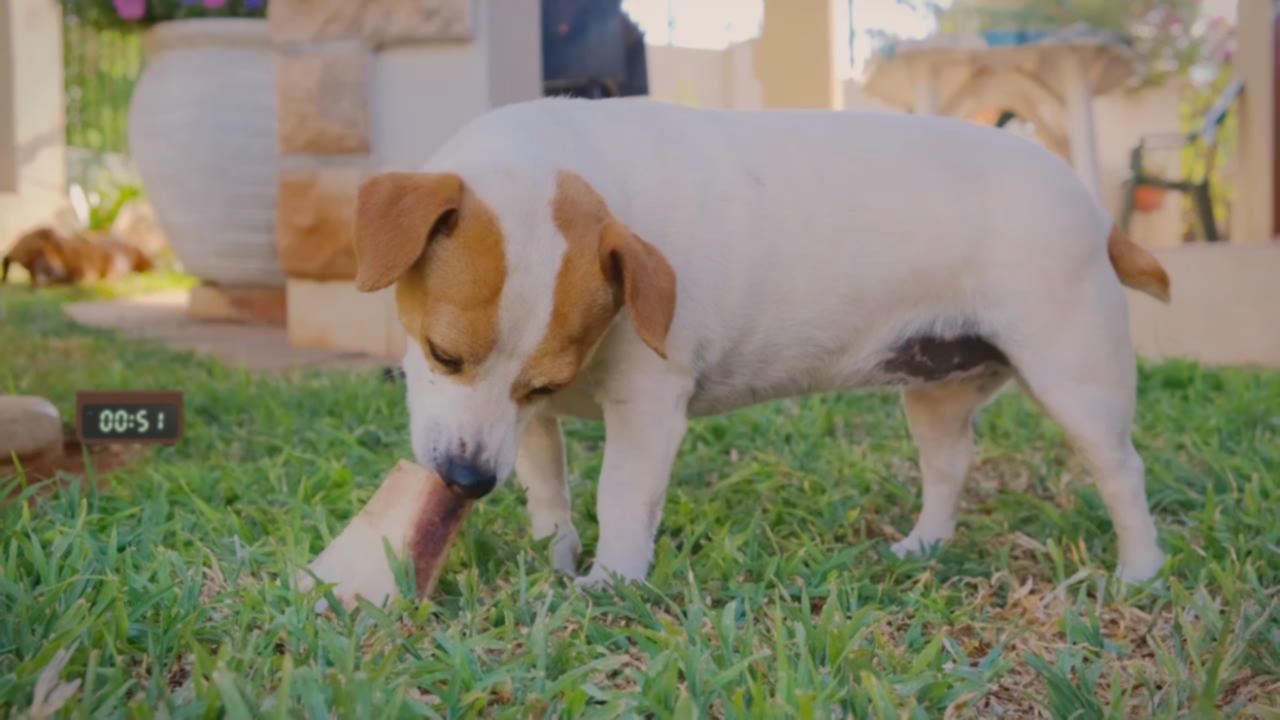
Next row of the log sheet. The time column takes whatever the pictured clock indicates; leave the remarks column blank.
0:51
